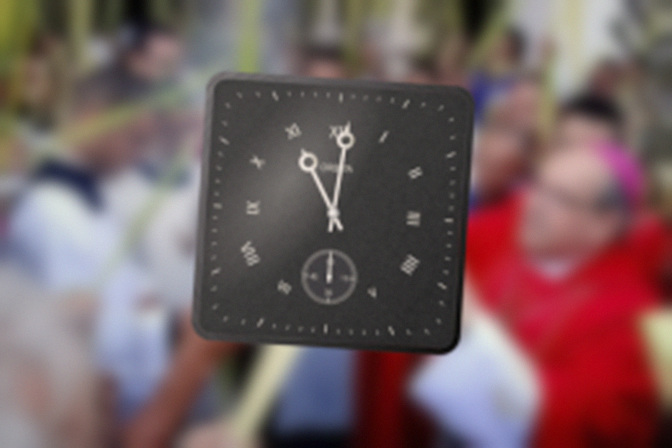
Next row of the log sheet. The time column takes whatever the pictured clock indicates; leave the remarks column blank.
11:01
